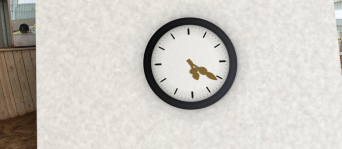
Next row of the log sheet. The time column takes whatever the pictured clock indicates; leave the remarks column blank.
5:21
